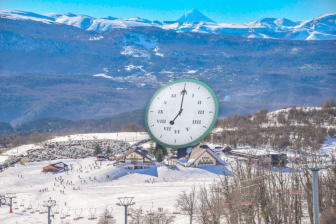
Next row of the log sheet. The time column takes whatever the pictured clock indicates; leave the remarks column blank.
7:00
